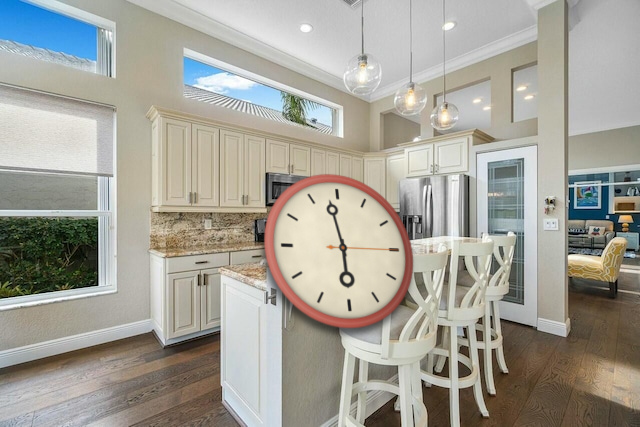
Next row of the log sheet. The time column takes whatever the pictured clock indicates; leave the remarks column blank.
5:58:15
